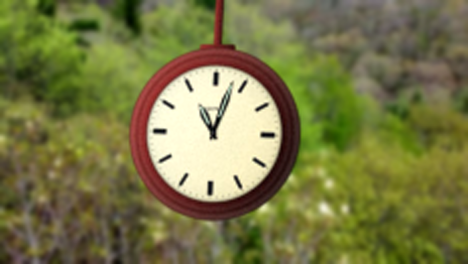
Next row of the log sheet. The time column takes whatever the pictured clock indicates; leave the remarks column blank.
11:03
